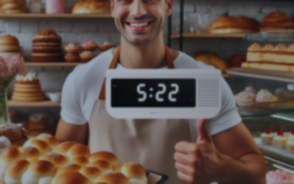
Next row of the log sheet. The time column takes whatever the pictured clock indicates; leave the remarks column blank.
5:22
